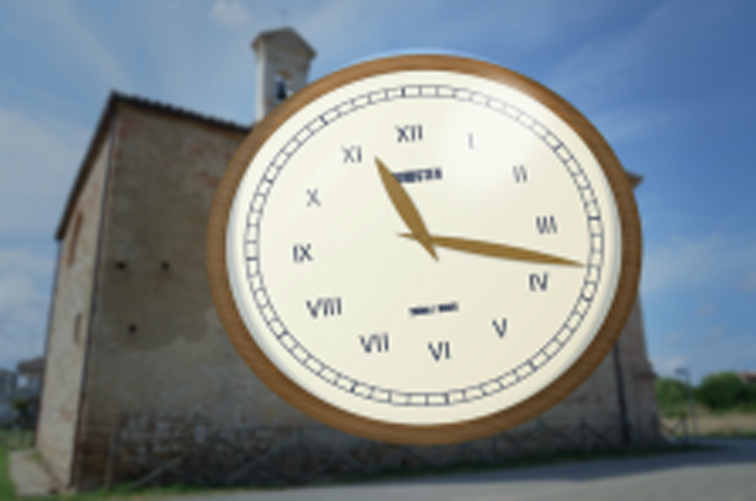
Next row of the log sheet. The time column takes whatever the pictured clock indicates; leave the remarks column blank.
11:18
